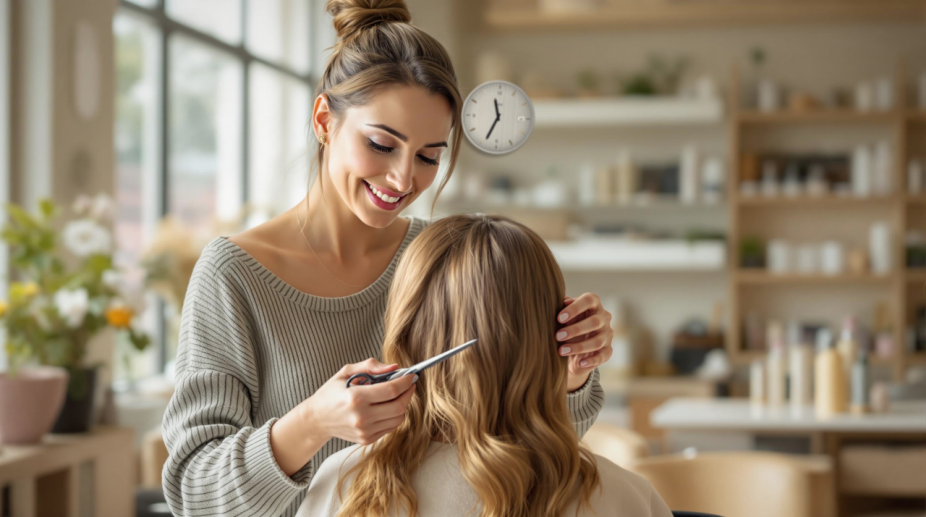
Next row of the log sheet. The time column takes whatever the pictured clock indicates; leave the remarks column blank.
11:34
